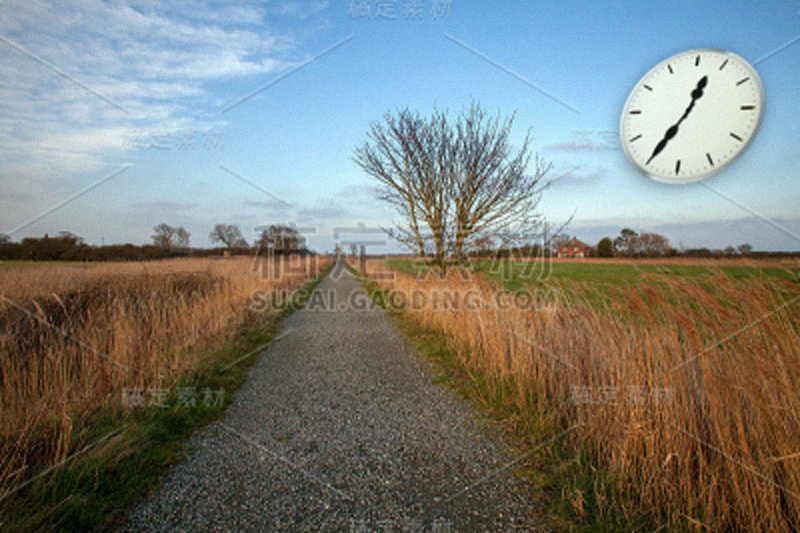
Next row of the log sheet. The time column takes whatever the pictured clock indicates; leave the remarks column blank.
12:35
